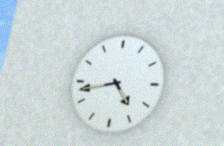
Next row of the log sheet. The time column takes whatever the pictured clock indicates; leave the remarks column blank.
4:43
